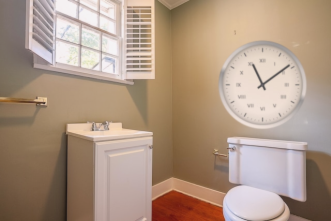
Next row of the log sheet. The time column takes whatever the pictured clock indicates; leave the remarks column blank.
11:09
